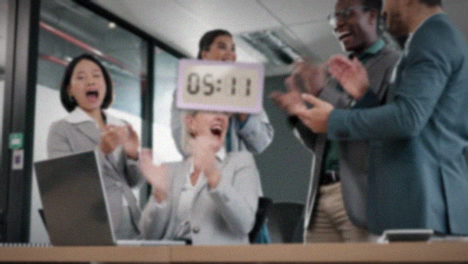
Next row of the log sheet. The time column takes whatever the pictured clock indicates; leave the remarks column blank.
5:11
